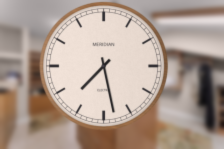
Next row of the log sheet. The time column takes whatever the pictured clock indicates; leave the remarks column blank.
7:28
